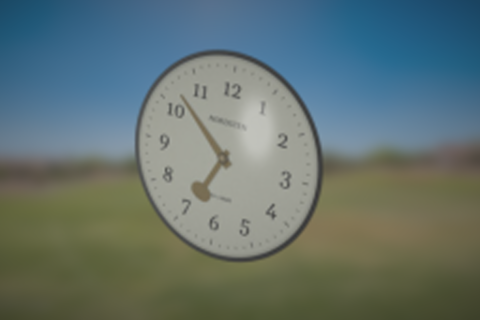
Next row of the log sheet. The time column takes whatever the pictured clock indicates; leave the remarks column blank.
6:52
